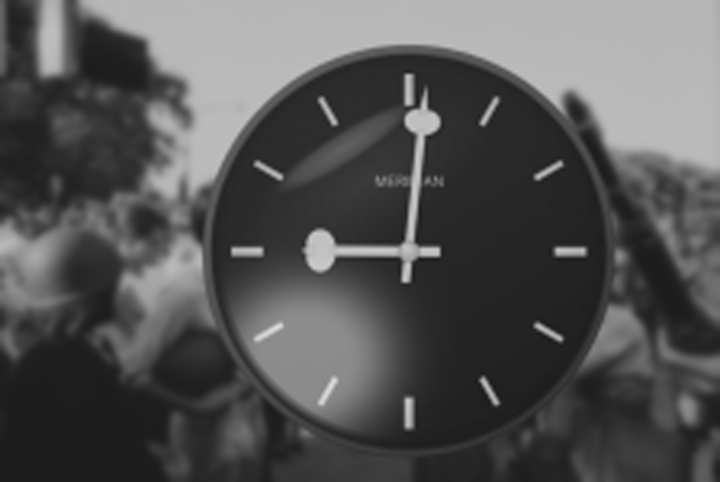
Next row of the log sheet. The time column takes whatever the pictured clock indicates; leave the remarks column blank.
9:01
